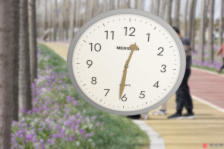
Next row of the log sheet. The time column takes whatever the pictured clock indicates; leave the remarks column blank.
12:31
